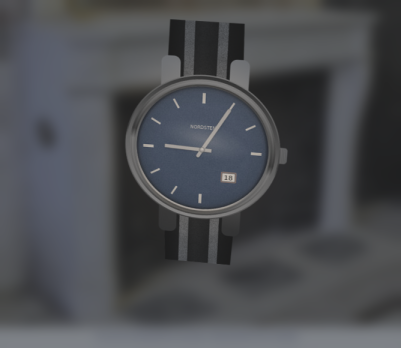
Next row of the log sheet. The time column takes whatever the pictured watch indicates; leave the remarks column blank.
9:05
